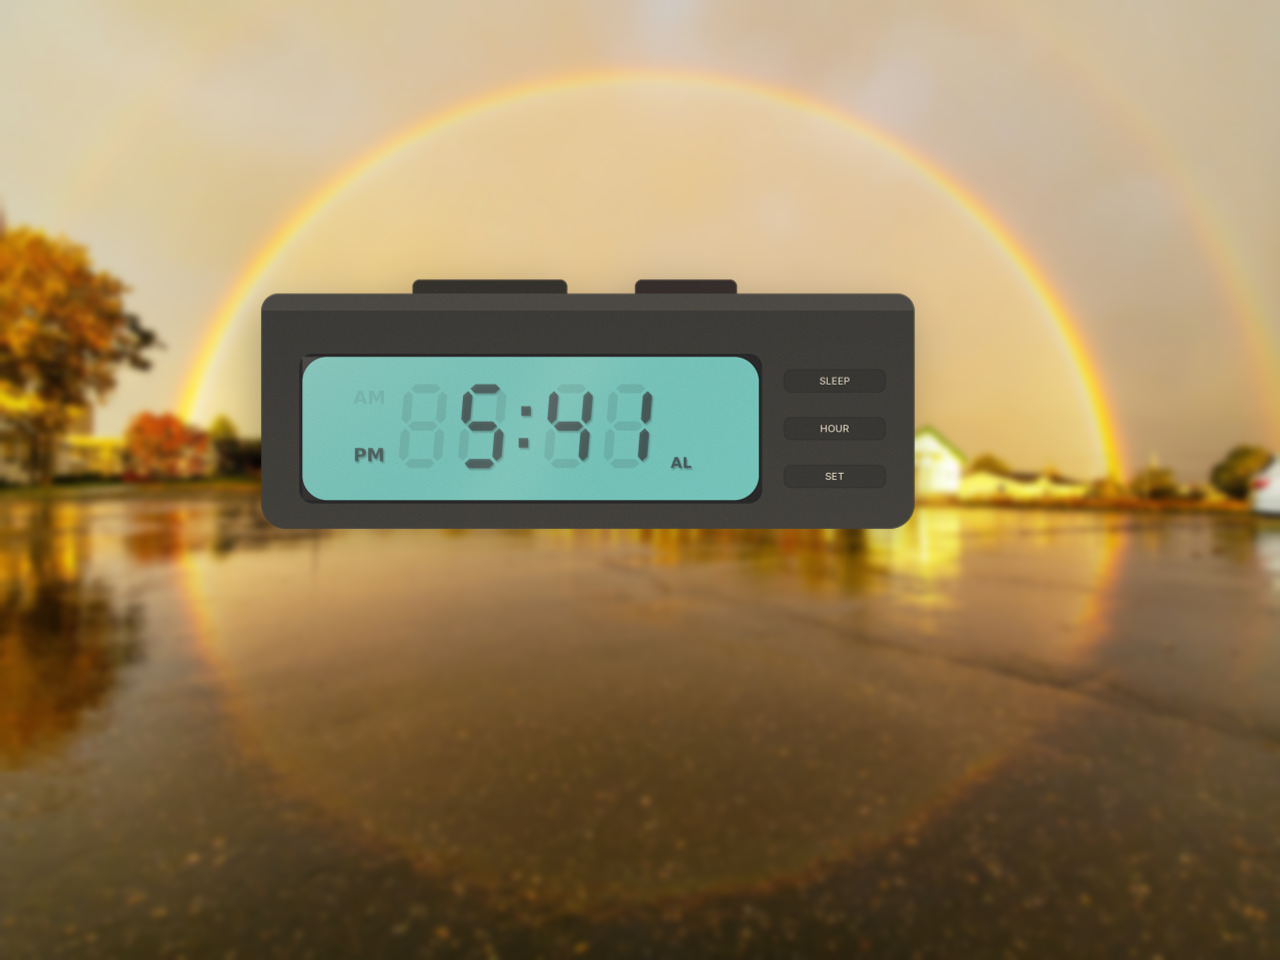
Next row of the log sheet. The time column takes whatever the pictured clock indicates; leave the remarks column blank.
5:41
